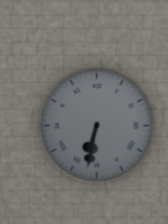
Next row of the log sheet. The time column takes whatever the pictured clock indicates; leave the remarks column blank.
6:32
